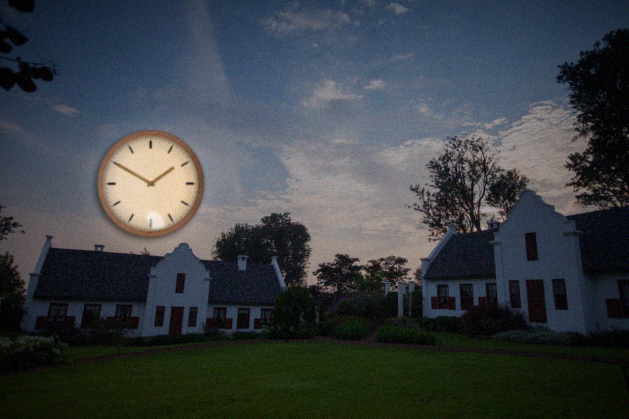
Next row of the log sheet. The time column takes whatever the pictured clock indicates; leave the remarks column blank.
1:50
